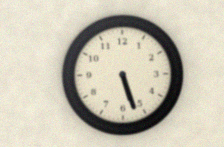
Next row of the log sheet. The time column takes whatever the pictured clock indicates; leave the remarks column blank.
5:27
